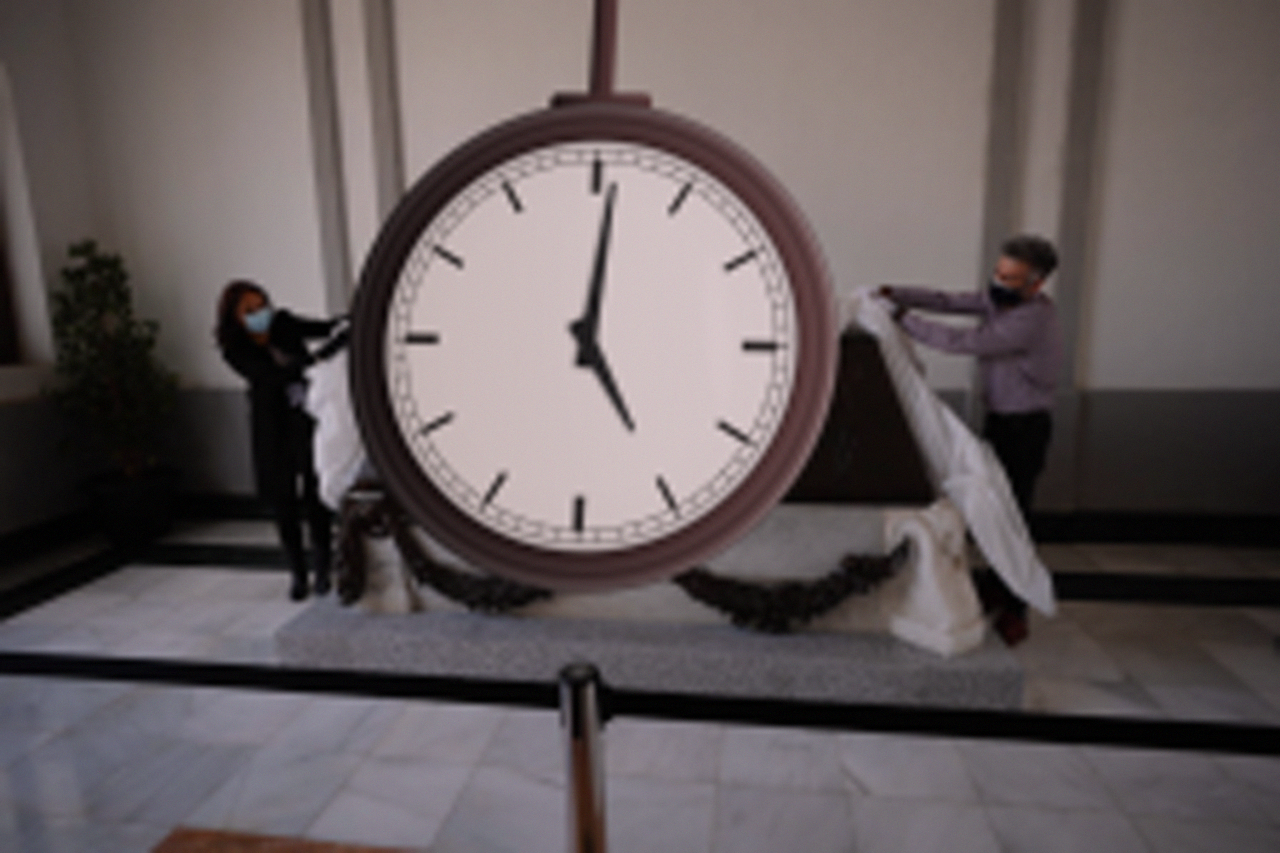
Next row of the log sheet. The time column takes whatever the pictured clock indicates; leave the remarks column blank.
5:01
